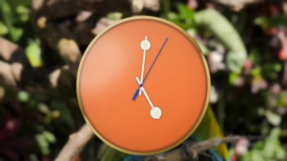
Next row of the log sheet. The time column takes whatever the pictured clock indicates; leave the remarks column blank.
5:01:05
